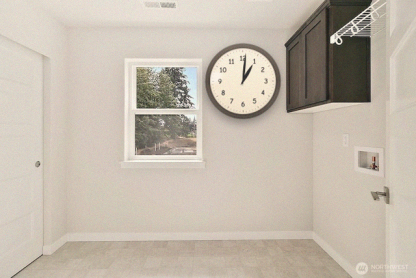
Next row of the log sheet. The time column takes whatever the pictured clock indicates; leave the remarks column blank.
1:01
